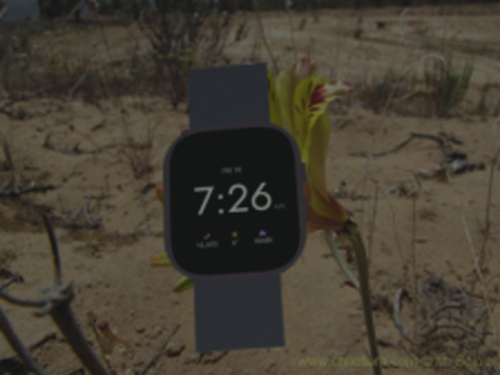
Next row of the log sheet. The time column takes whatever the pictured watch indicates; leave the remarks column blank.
7:26
